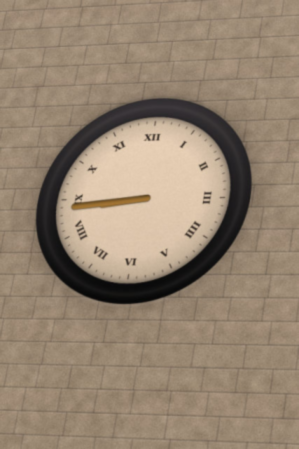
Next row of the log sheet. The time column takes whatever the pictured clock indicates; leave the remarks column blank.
8:44
